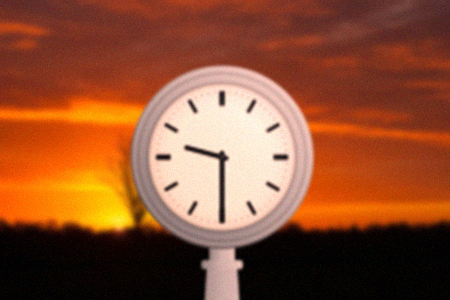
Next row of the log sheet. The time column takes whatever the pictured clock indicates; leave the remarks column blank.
9:30
